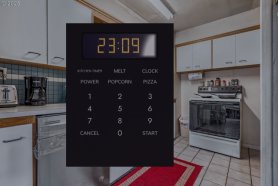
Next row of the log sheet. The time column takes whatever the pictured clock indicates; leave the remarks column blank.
23:09
